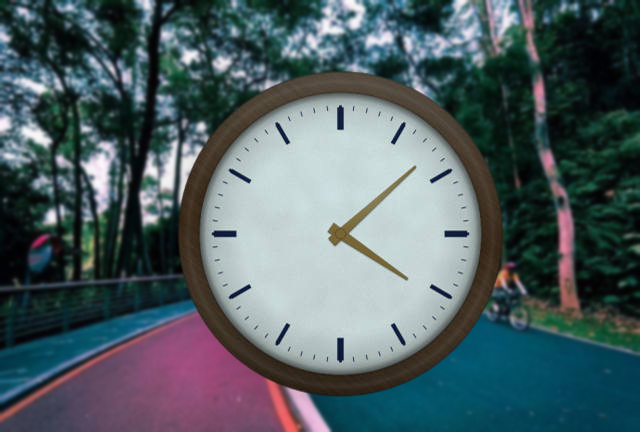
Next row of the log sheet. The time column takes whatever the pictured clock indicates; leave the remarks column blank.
4:08
